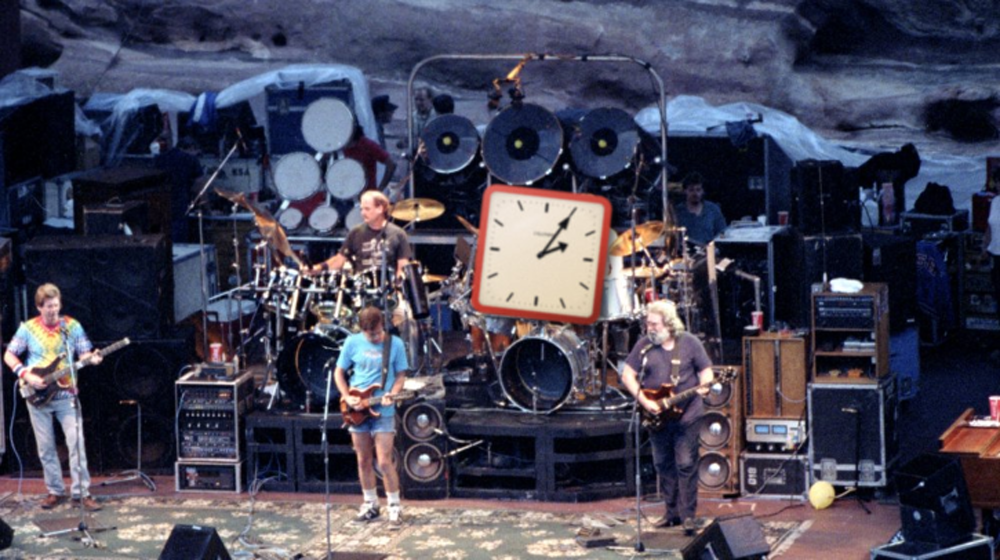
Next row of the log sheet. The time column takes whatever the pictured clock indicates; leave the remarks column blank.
2:05
